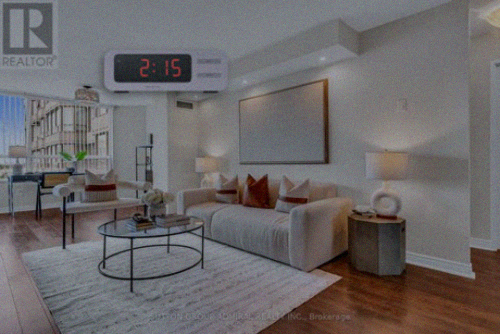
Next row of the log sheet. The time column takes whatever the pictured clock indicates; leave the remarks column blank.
2:15
